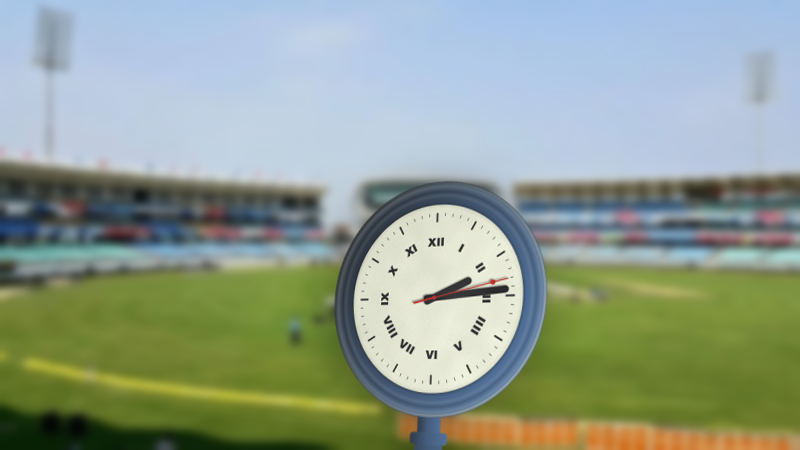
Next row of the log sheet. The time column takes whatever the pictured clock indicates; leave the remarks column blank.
2:14:13
